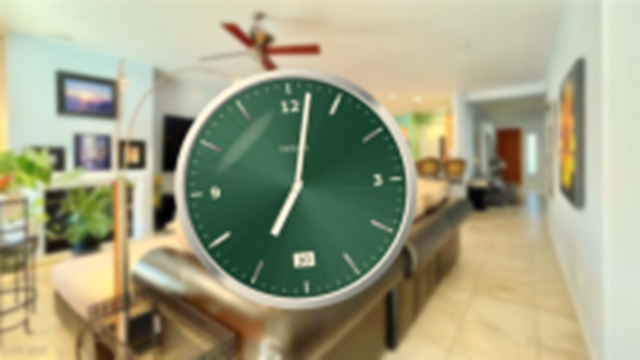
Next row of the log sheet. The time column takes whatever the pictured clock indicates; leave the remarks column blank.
7:02
